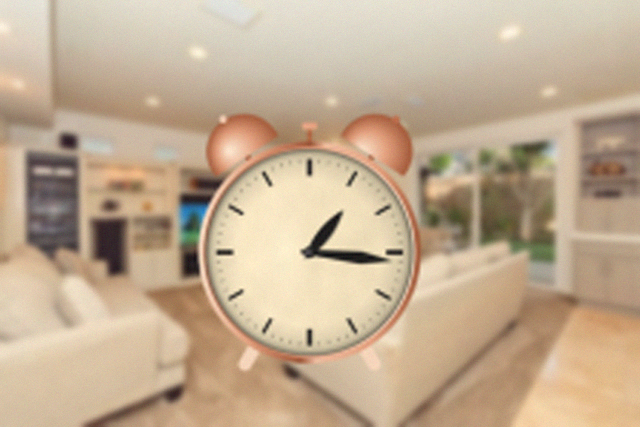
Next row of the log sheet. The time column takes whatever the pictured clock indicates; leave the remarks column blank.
1:16
